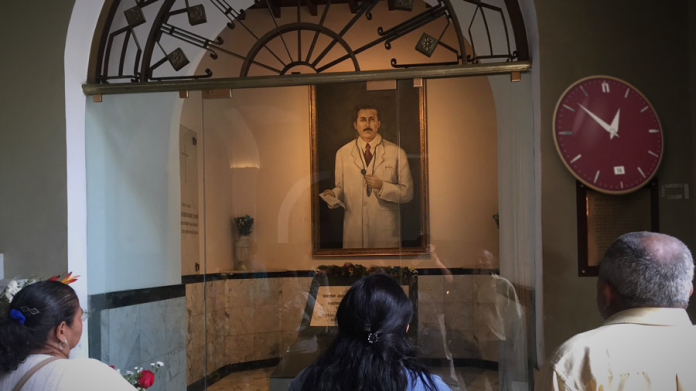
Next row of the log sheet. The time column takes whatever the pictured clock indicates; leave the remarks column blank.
12:52
